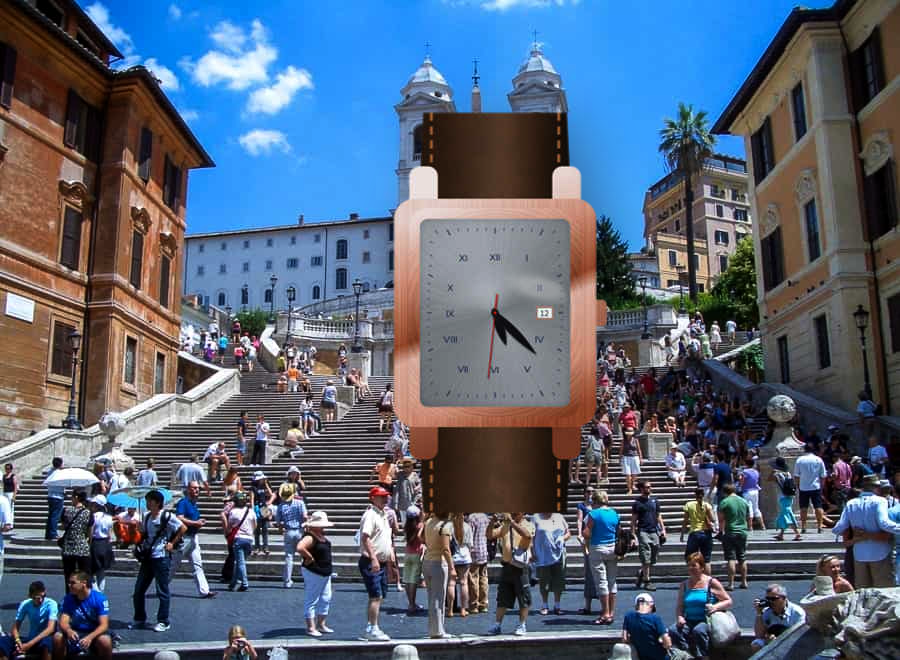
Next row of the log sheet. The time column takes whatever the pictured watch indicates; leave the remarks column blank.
5:22:31
